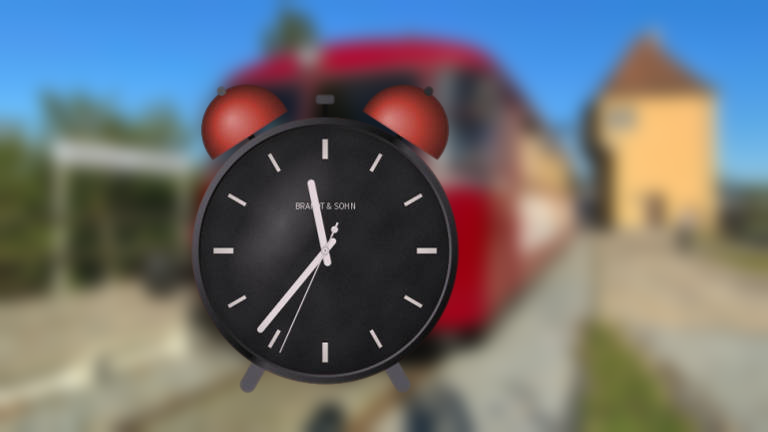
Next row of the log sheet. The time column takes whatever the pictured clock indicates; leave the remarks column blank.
11:36:34
